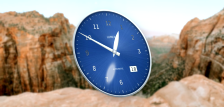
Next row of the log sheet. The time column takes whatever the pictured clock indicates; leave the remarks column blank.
12:50
